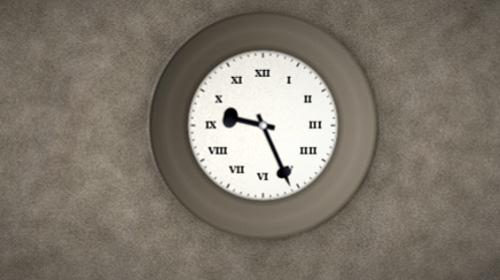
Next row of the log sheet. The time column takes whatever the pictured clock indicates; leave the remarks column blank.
9:26
